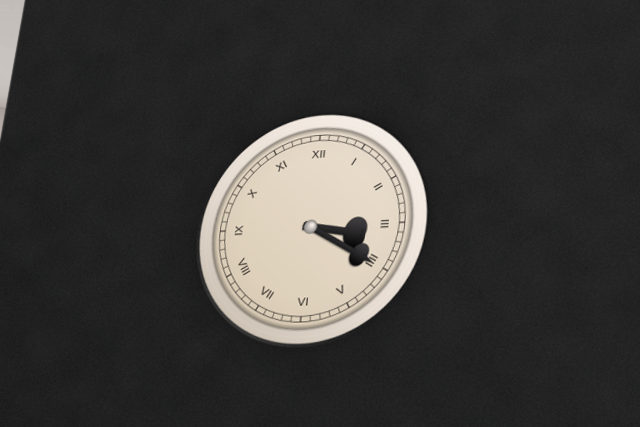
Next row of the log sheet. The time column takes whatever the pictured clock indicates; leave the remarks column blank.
3:20
